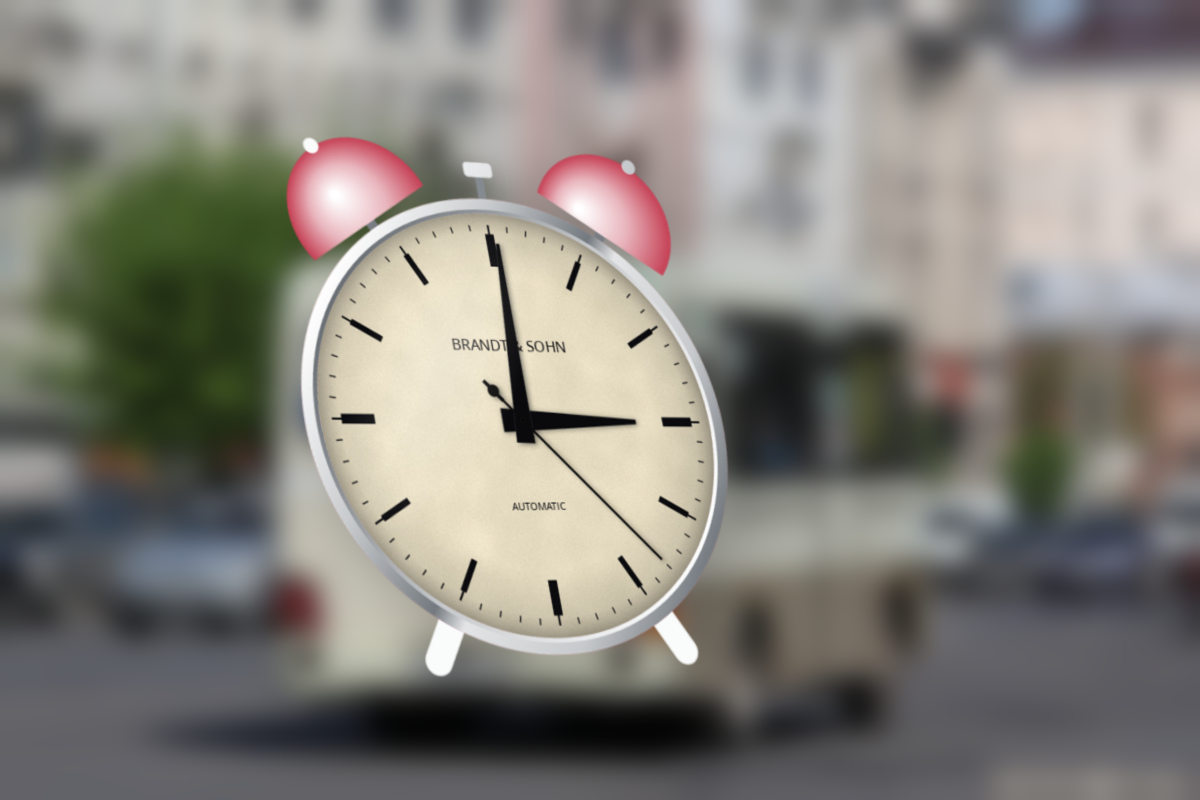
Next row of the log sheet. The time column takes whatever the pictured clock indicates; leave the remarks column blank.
3:00:23
